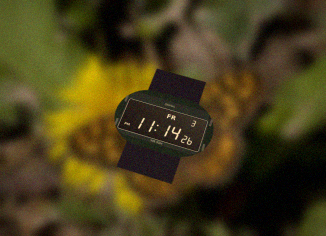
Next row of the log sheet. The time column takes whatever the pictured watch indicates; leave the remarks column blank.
11:14:26
